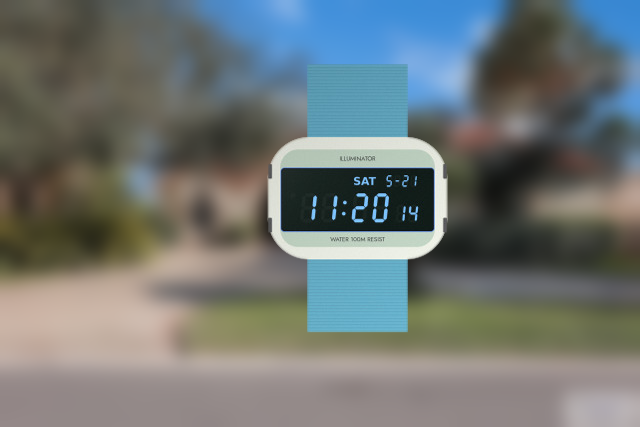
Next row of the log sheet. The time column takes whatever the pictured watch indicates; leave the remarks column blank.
11:20:14
